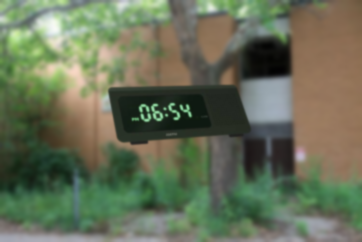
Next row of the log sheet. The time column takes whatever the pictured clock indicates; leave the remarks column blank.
6:54
